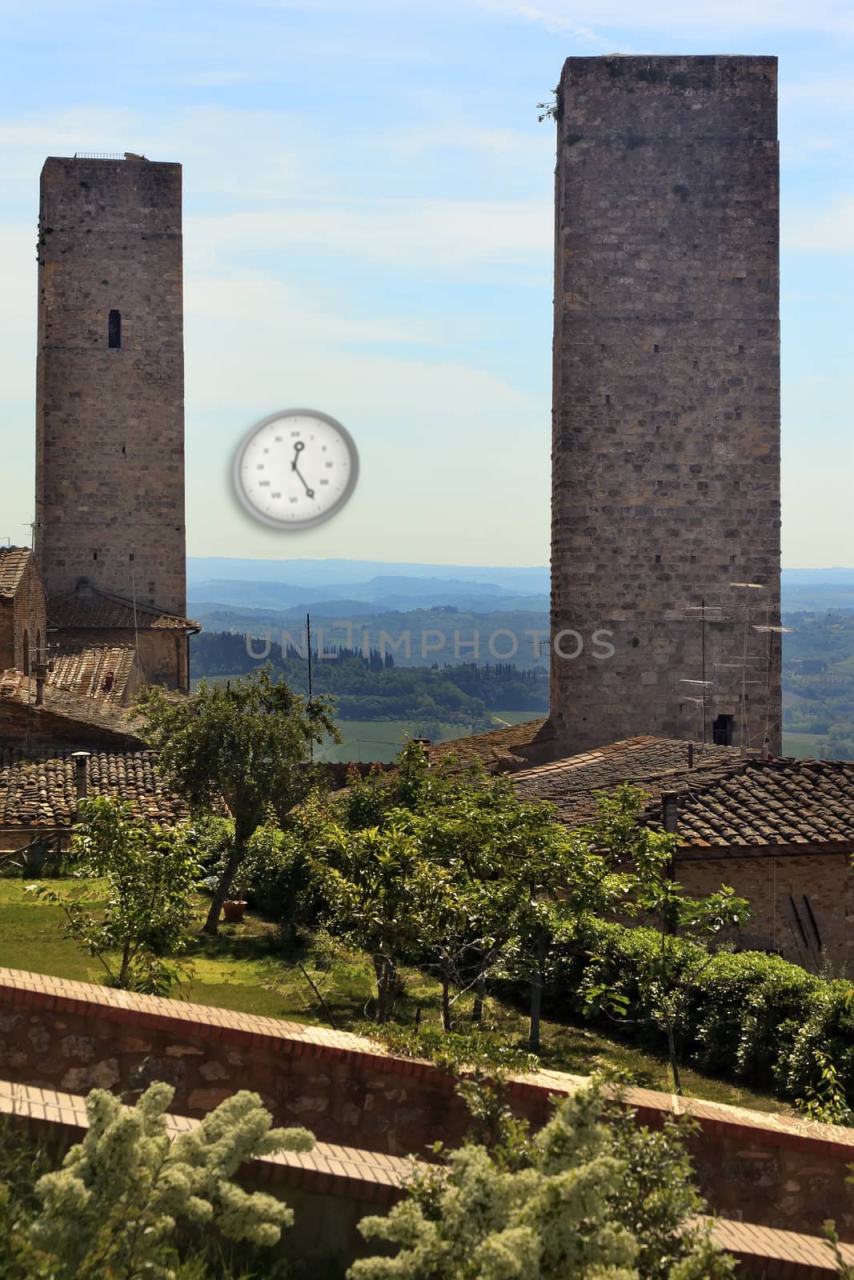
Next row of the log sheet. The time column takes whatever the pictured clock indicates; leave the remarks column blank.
12:25
